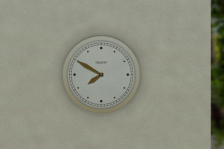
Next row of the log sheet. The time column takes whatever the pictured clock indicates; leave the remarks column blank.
7:50
